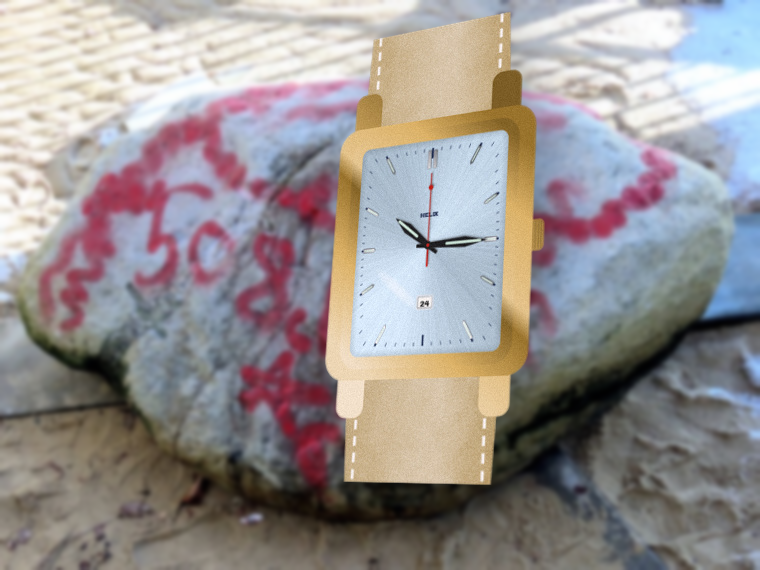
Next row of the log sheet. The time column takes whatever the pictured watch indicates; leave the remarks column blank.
10:15:00
